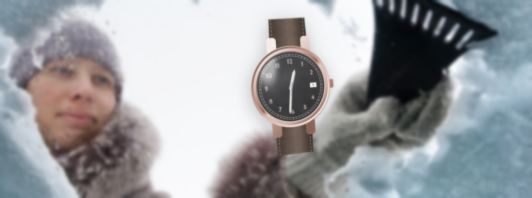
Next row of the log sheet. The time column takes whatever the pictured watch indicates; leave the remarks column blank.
12:31
